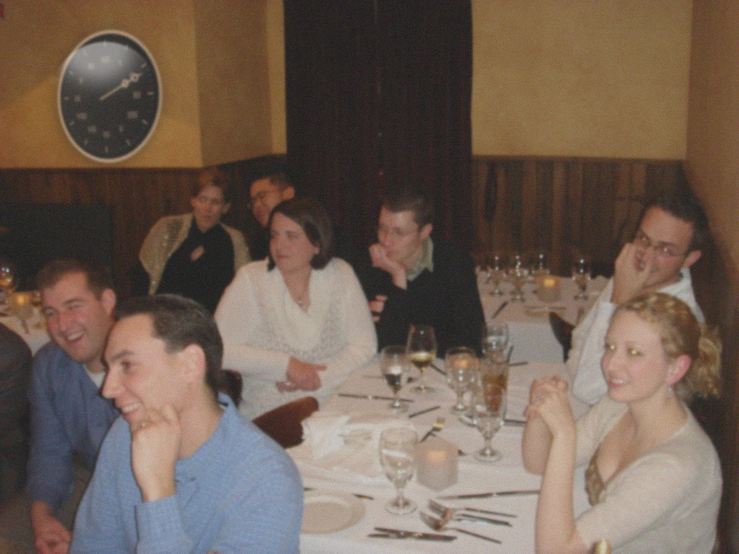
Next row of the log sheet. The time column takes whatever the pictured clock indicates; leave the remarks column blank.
2:11
